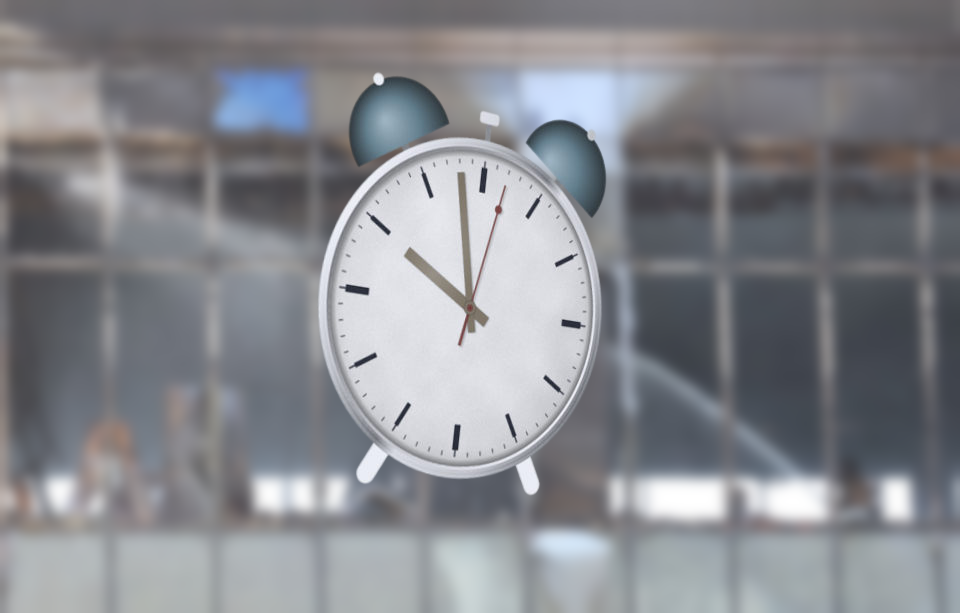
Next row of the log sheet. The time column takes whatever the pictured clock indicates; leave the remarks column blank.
9:58:02
